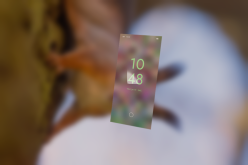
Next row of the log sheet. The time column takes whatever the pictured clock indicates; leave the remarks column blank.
10:48
